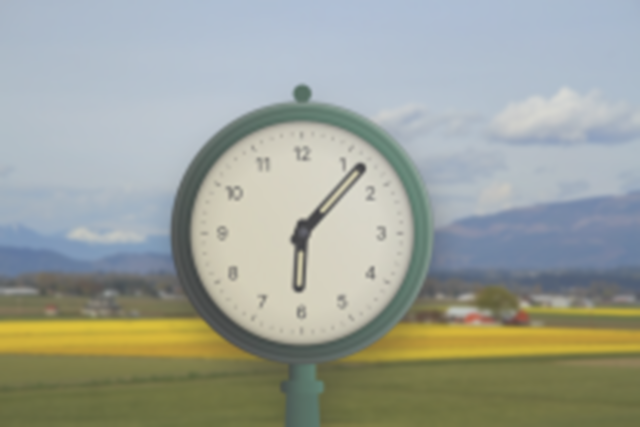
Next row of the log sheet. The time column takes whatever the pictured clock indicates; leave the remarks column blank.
6:07
